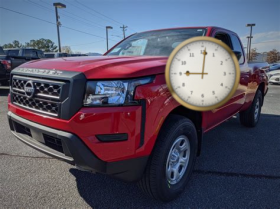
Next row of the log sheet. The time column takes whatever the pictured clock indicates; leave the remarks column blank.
9:01
